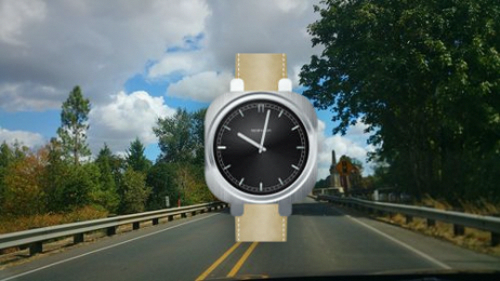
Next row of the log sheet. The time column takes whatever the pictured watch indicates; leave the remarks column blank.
10:02
